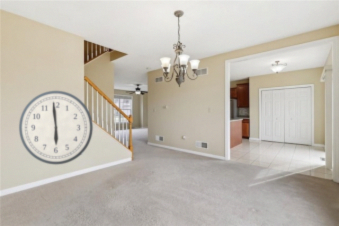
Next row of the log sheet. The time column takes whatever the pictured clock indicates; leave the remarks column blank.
5:59
